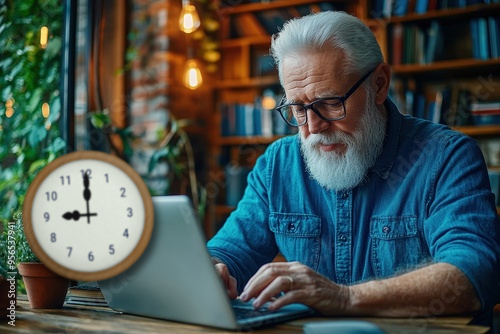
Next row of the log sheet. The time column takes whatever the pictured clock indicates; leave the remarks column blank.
9:00
